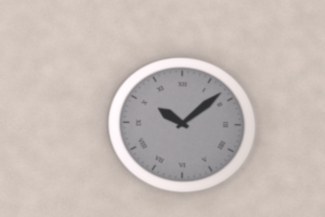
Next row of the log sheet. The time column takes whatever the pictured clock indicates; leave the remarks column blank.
10:08
